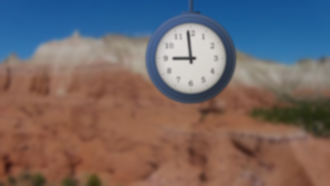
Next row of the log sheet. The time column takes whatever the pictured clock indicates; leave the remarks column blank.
8:59
